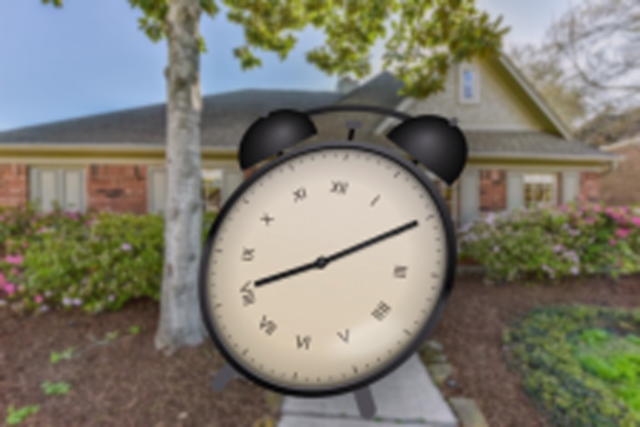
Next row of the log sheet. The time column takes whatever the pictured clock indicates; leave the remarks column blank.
8:10
